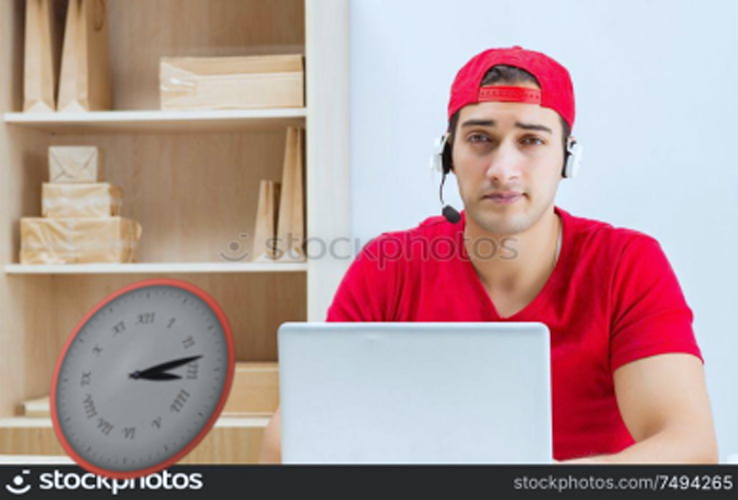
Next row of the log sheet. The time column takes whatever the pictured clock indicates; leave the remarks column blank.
3:13
